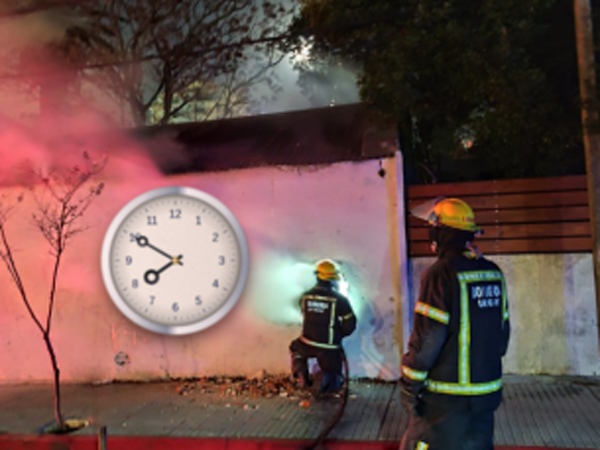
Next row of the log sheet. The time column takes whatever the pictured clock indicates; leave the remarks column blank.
7:50
